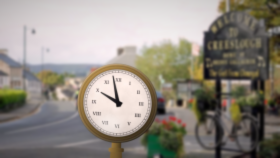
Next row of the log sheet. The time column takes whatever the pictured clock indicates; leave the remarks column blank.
9:58
